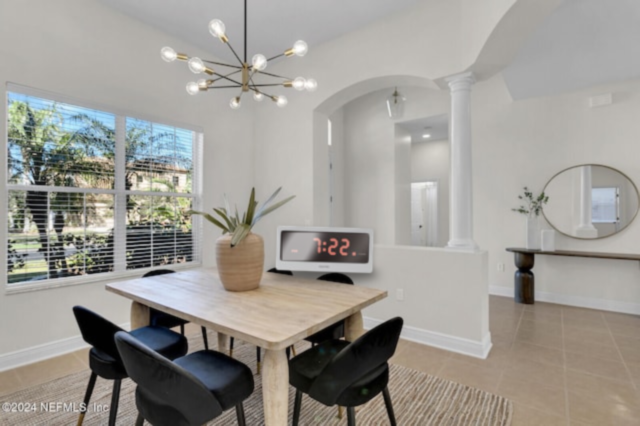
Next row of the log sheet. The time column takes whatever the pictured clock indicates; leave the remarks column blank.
7:22
